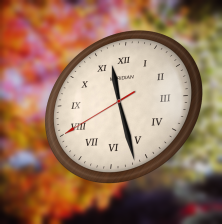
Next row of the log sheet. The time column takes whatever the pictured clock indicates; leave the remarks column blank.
11:26:40
